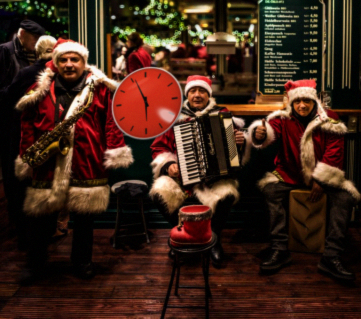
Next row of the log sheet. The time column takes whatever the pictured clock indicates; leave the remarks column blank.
5:56
